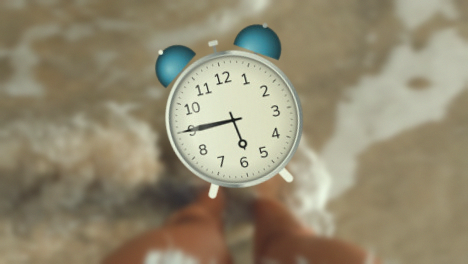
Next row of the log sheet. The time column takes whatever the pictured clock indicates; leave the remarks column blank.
5:45
